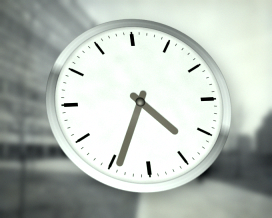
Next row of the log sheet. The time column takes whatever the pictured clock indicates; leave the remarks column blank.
4:34
